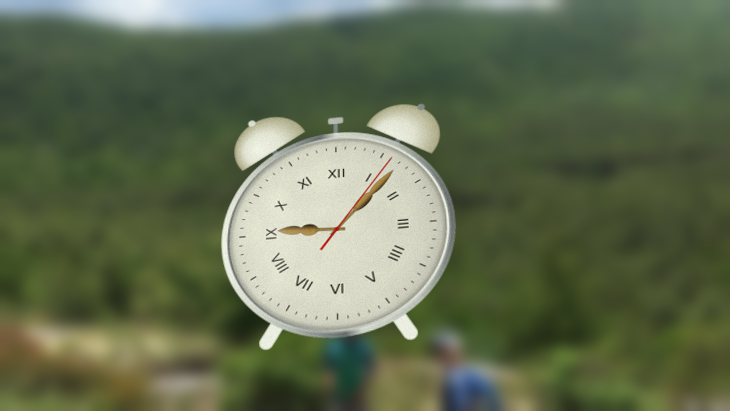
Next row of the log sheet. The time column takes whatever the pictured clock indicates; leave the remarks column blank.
9:07:06
